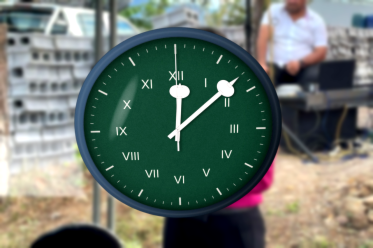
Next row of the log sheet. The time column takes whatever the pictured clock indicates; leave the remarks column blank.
12:08:00
